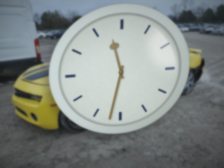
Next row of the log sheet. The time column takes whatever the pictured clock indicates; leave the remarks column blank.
11:32
